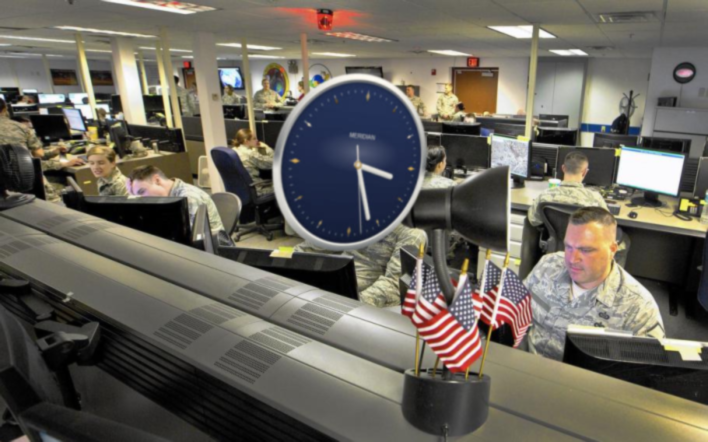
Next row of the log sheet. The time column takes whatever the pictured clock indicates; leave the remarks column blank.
3:26:28
